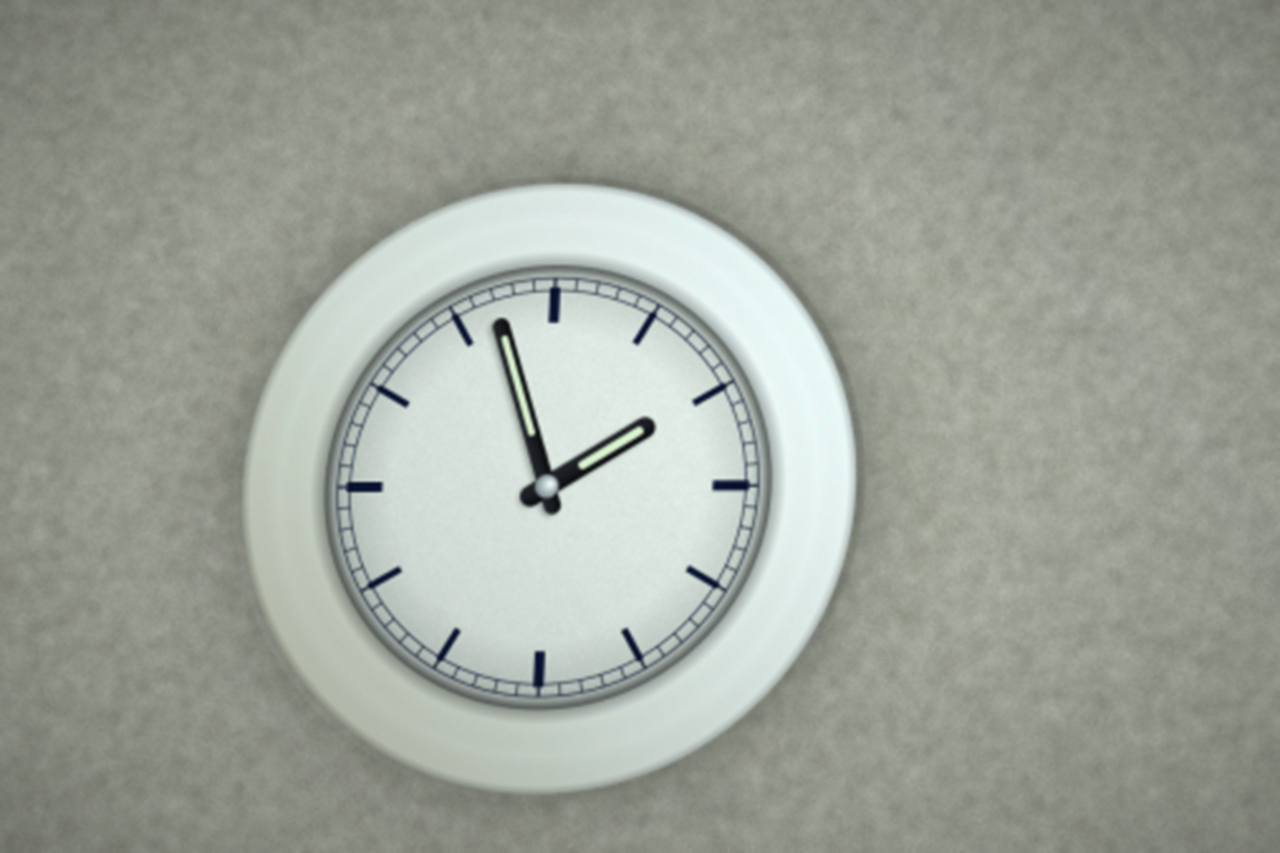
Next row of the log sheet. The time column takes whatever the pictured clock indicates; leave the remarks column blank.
1:57
